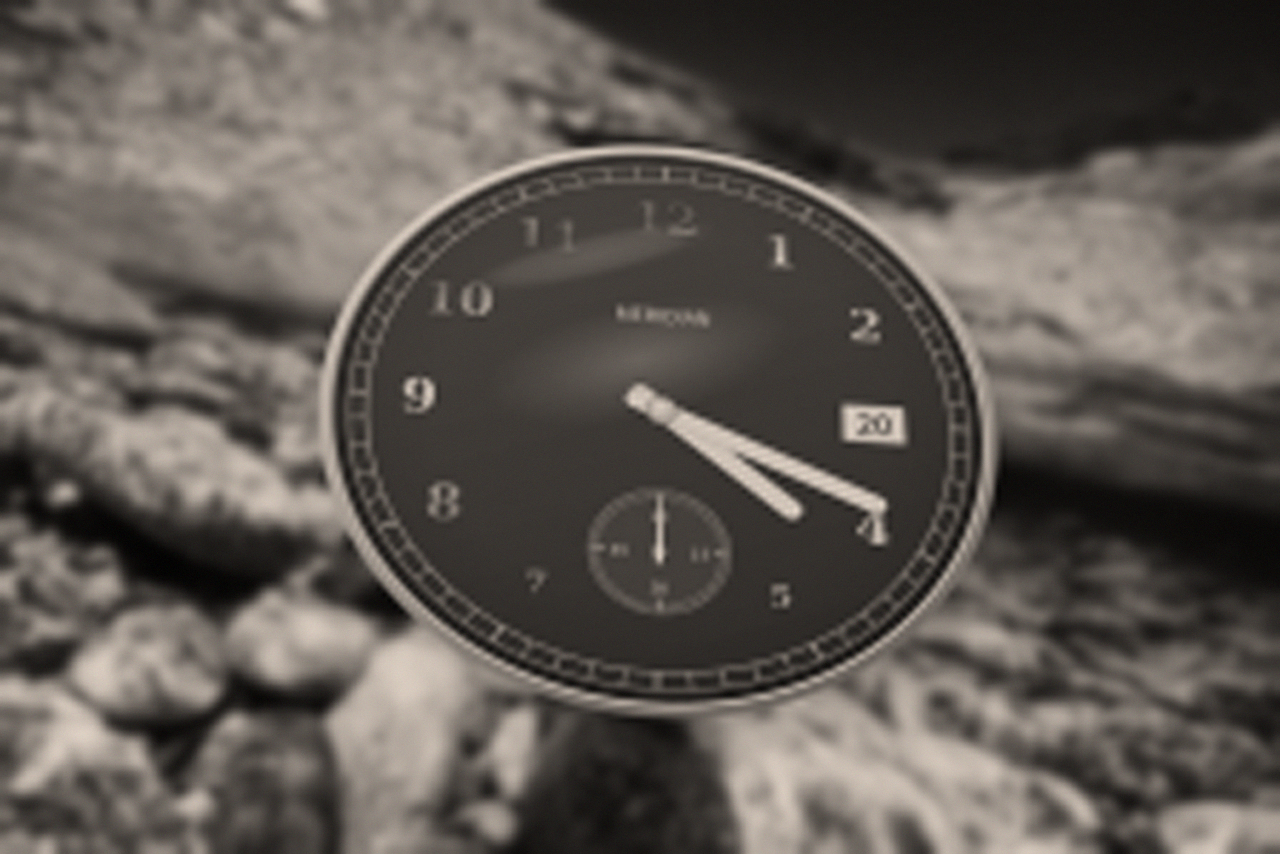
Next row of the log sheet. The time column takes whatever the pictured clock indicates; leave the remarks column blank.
4:19
